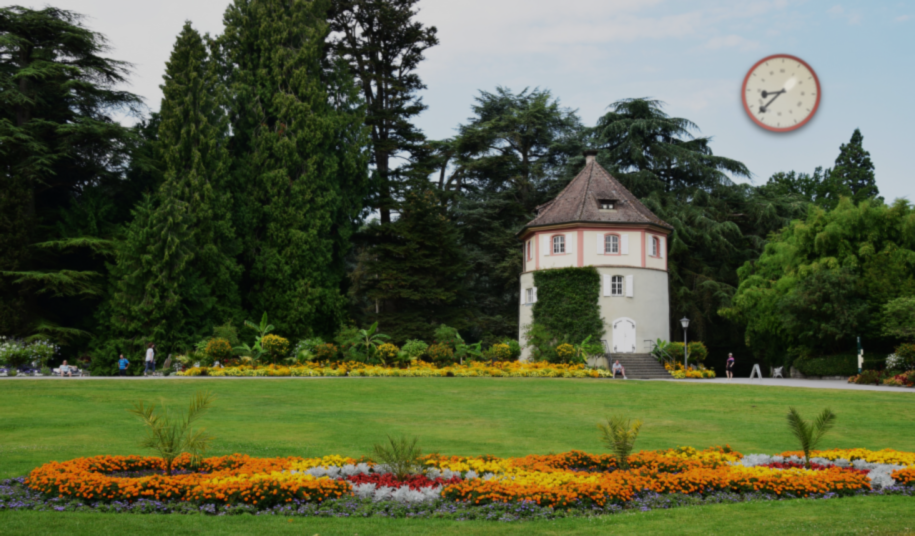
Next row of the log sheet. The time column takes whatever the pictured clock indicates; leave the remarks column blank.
8:37
